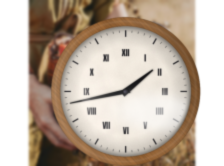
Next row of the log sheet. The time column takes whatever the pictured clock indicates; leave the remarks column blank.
1:43
